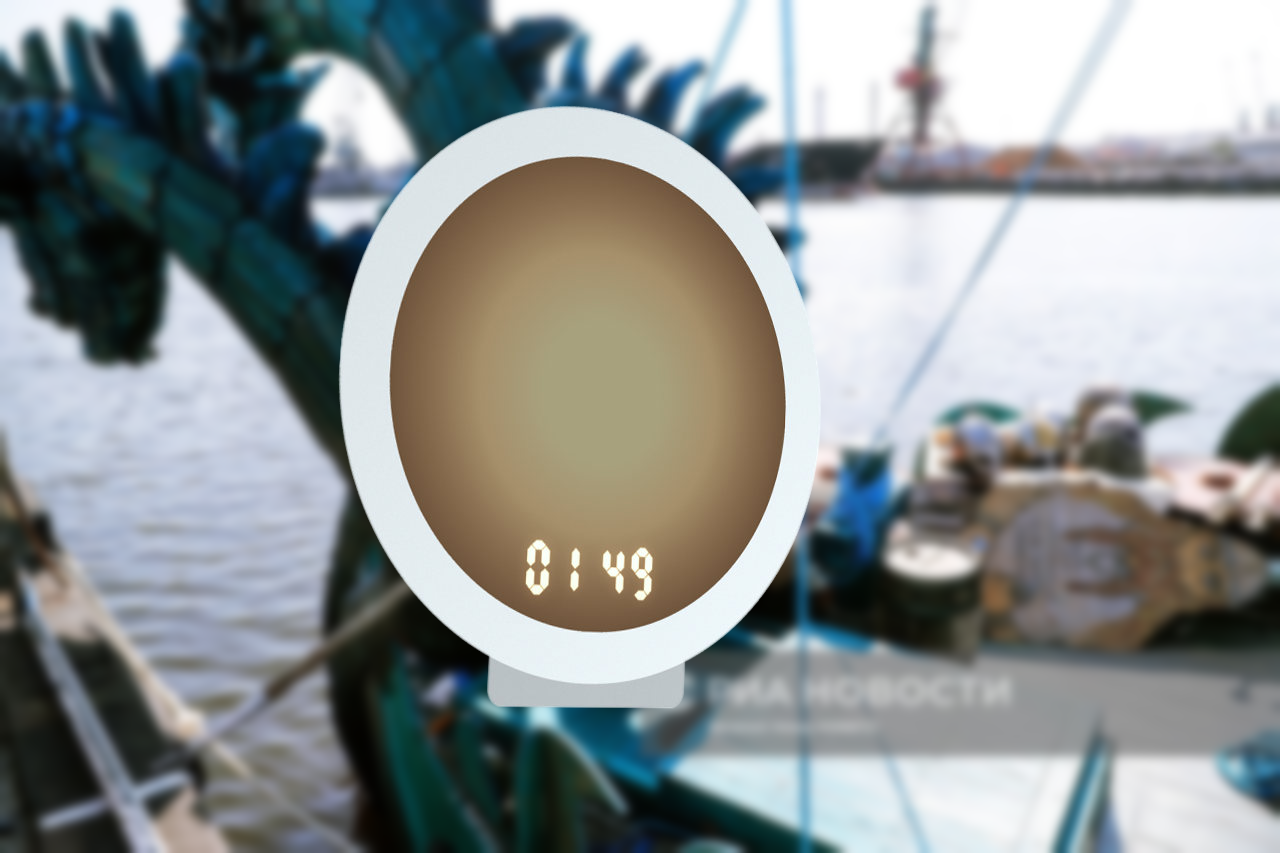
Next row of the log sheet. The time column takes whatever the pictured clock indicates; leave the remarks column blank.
1:49
